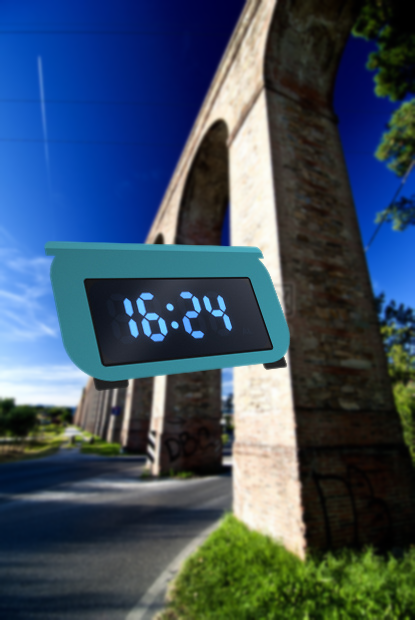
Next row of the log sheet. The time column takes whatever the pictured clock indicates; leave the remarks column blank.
16:24
